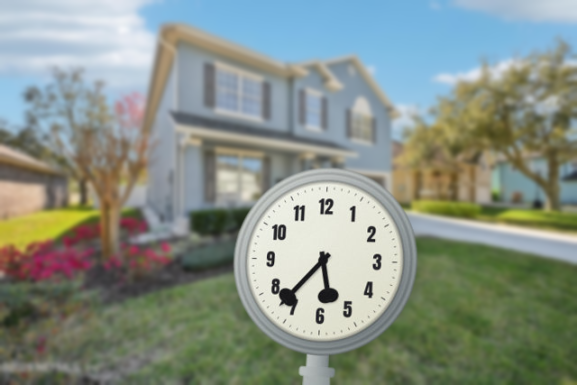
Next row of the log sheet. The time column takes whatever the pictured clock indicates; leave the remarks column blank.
5:37
